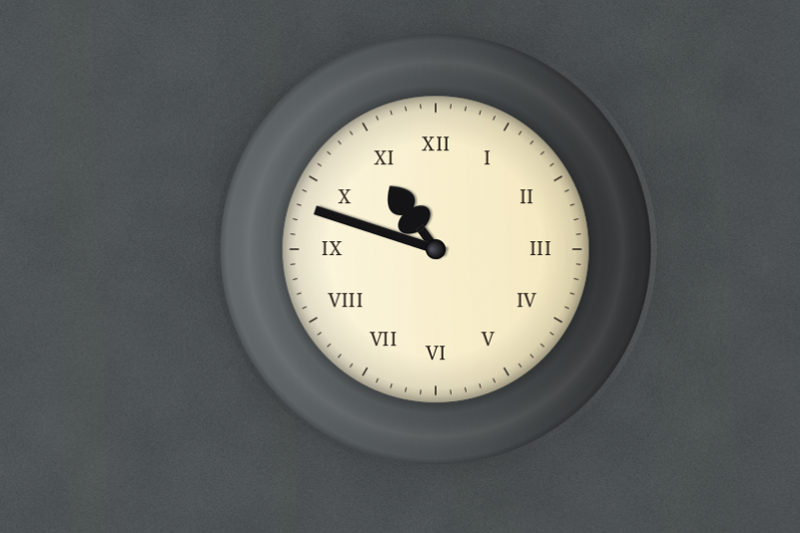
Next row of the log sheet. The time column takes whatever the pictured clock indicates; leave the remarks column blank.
10:48
